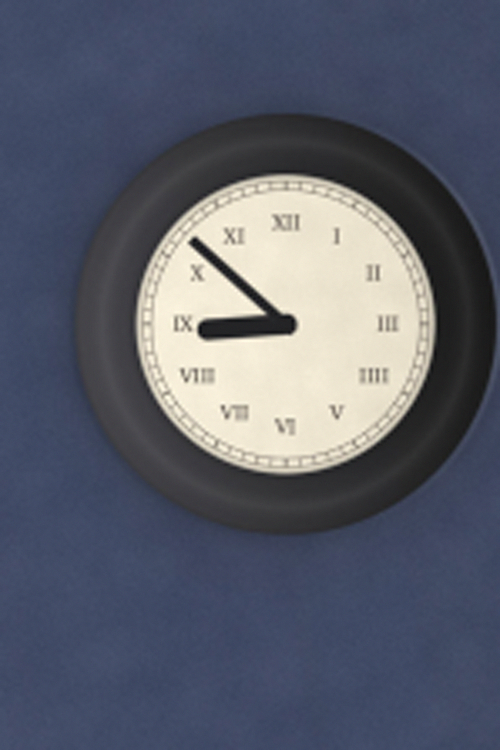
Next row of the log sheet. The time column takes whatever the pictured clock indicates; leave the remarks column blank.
8:52
